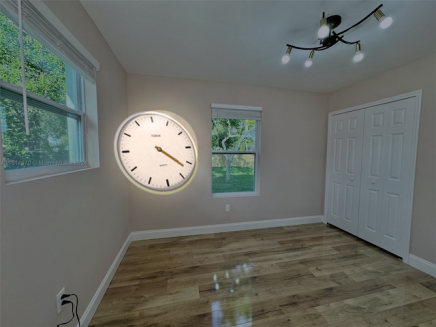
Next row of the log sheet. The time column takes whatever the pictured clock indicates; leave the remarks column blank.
4:22
